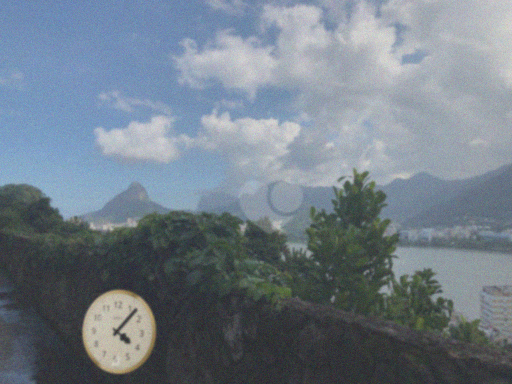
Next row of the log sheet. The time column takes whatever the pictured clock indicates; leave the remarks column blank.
4:07
